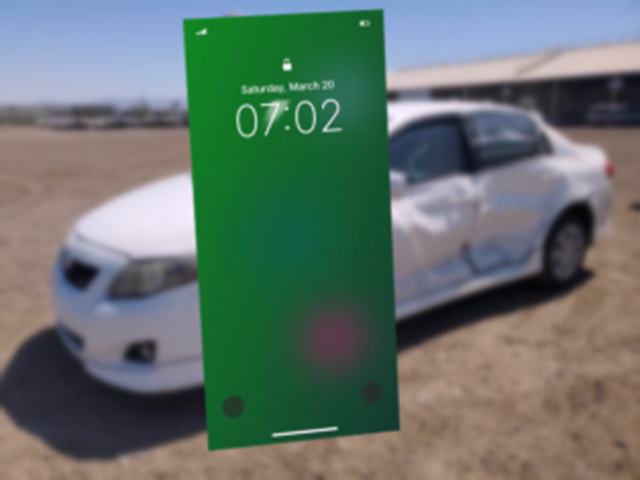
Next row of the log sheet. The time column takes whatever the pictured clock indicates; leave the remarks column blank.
7:02
